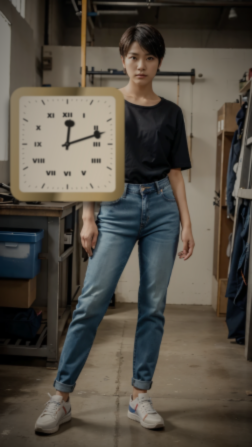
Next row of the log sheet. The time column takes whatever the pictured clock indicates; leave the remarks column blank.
12:12
